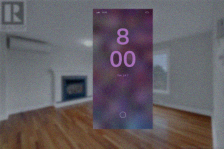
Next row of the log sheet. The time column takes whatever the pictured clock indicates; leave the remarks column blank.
8:00
